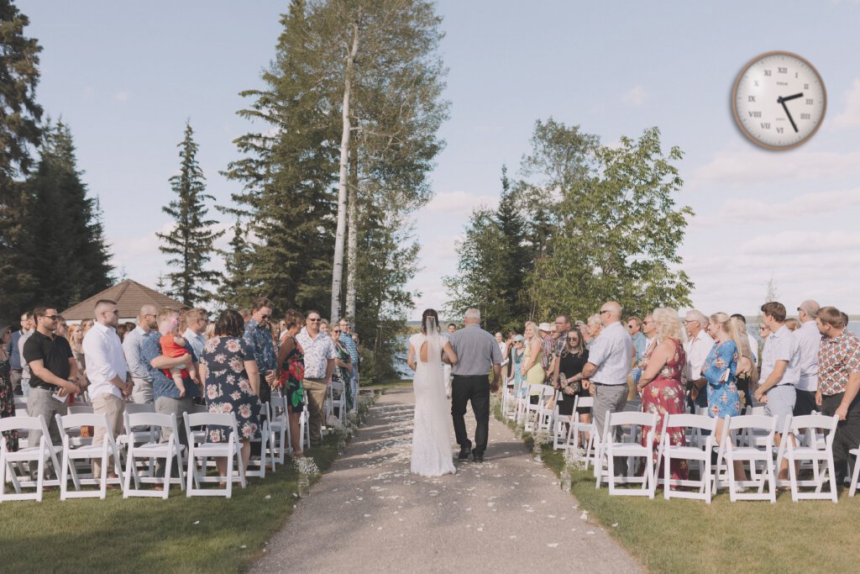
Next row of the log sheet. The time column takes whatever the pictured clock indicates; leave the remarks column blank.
2:25
